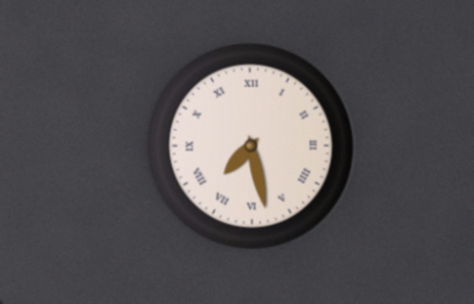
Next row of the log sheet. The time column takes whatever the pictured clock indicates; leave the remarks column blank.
7:28
